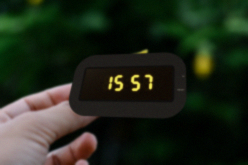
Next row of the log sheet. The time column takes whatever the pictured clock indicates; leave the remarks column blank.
15:57
